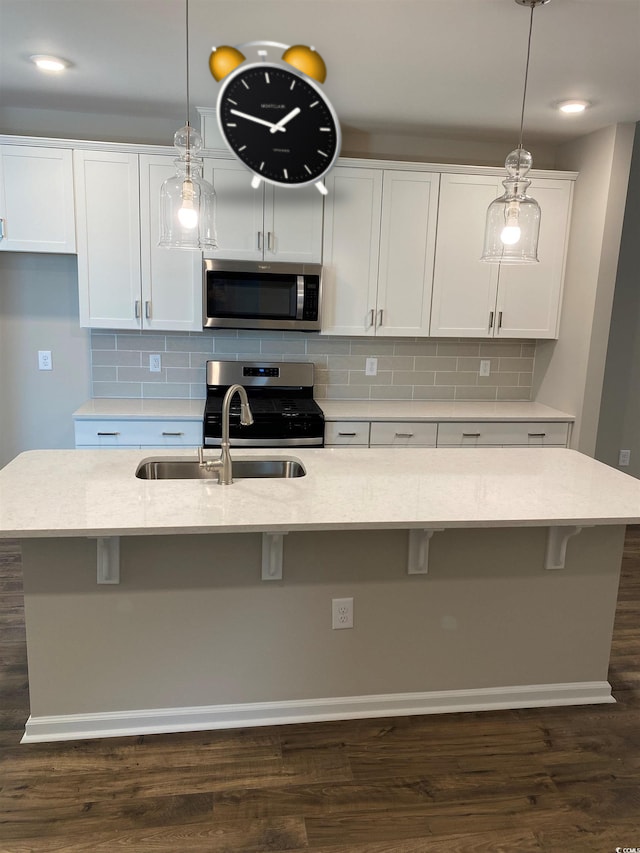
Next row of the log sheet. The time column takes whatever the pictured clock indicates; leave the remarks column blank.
1:48
